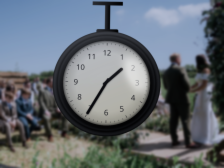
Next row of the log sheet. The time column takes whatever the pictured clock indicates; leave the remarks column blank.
1:35
